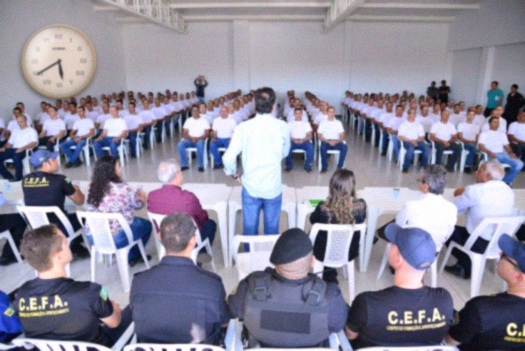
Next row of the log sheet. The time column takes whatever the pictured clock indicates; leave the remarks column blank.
5:40
